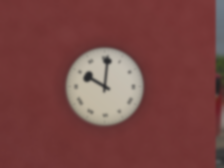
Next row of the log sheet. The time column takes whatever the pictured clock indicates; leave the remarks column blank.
10:01
